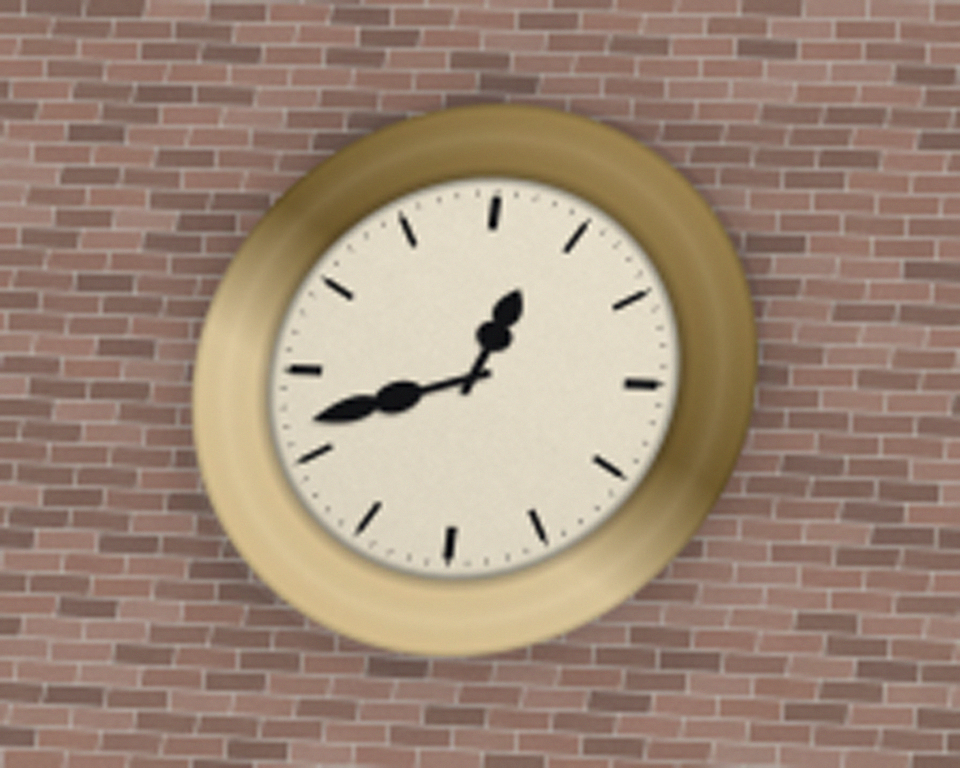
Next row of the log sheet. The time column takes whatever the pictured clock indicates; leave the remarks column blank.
12:42
